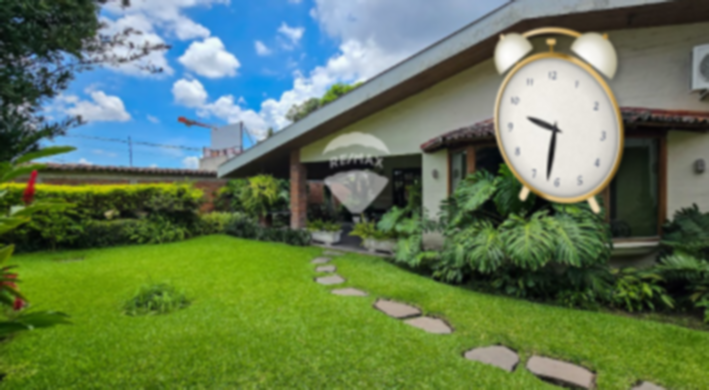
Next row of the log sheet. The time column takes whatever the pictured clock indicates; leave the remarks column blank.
9:32
